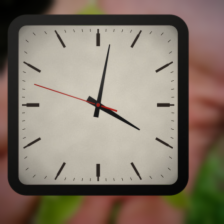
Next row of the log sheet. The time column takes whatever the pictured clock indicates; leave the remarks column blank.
4:01:48
